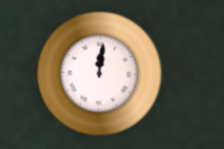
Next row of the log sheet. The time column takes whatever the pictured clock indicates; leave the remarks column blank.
12:01
